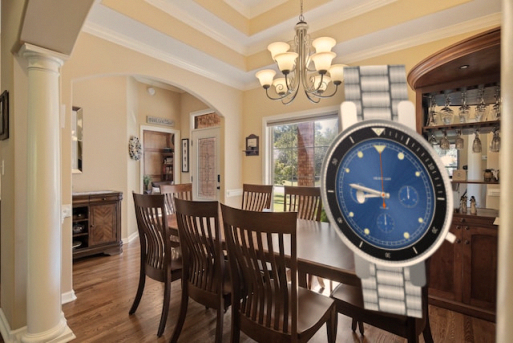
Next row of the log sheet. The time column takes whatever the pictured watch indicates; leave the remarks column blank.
8:47
